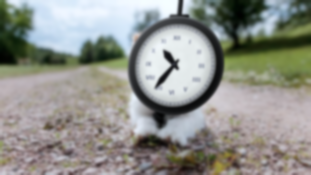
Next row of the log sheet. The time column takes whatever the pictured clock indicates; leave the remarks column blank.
10:36
